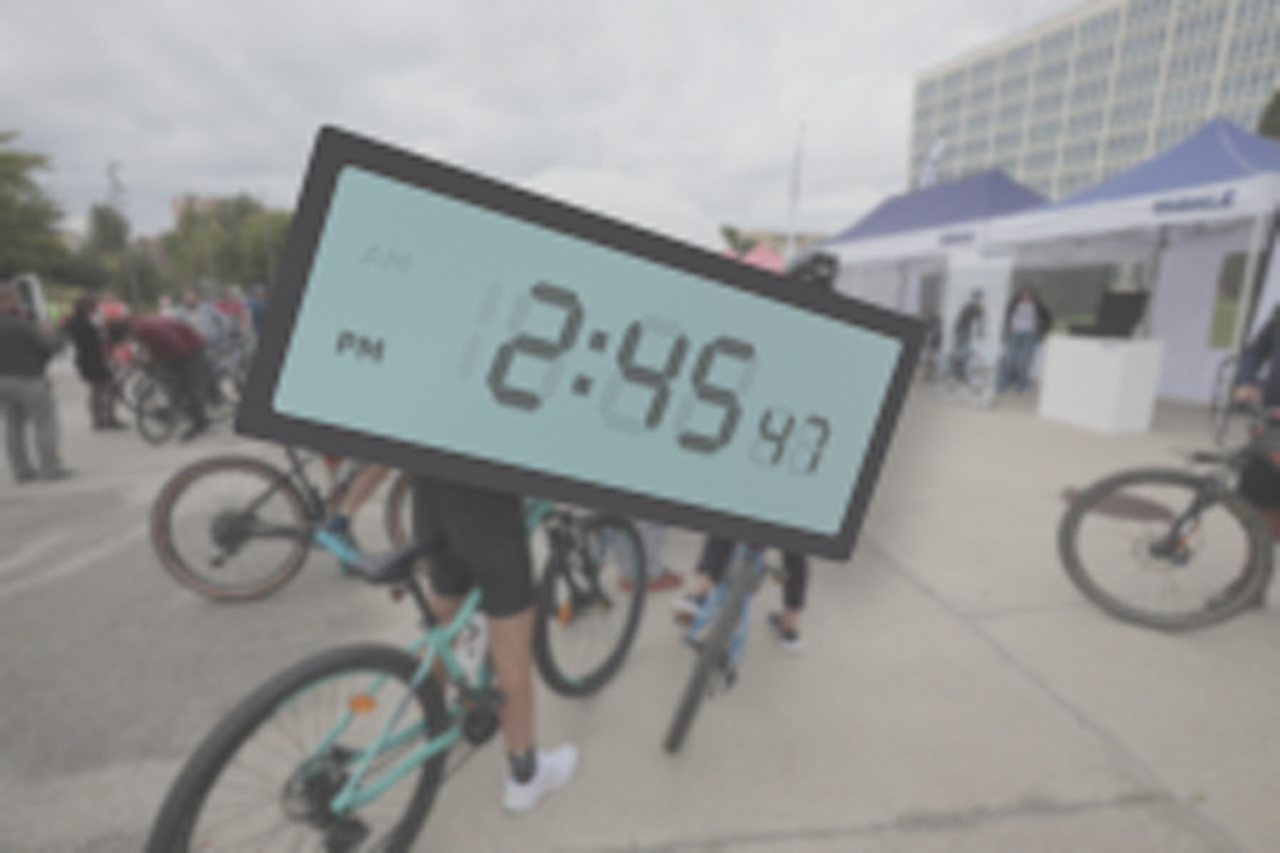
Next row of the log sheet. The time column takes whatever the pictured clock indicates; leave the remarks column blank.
2:45:47
